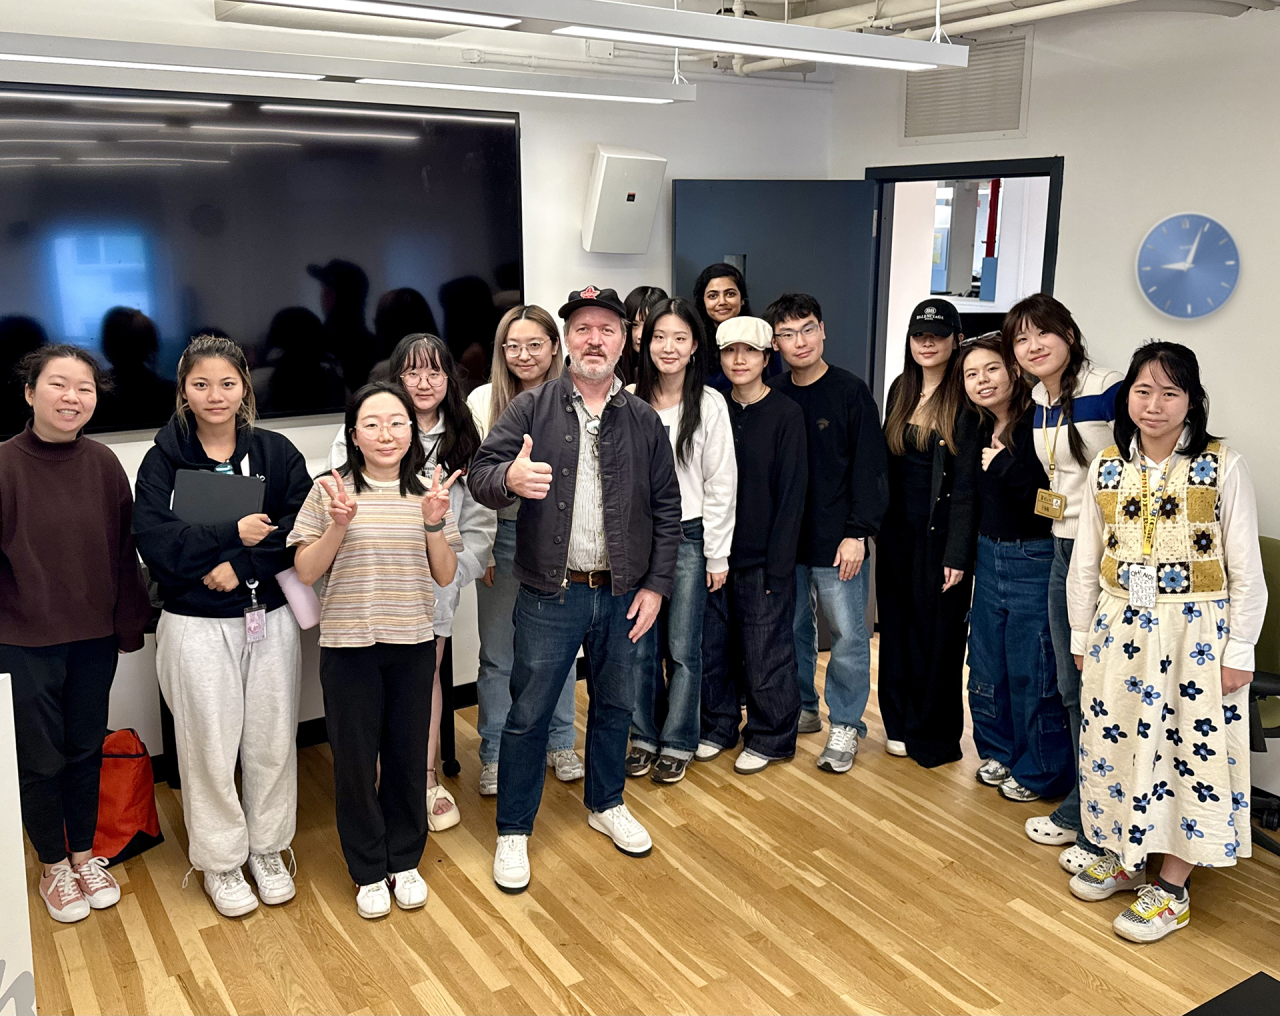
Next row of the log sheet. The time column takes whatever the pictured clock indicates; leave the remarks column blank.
9:04
